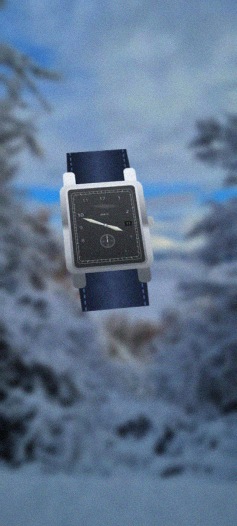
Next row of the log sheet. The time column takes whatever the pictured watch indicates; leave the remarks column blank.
3:49
